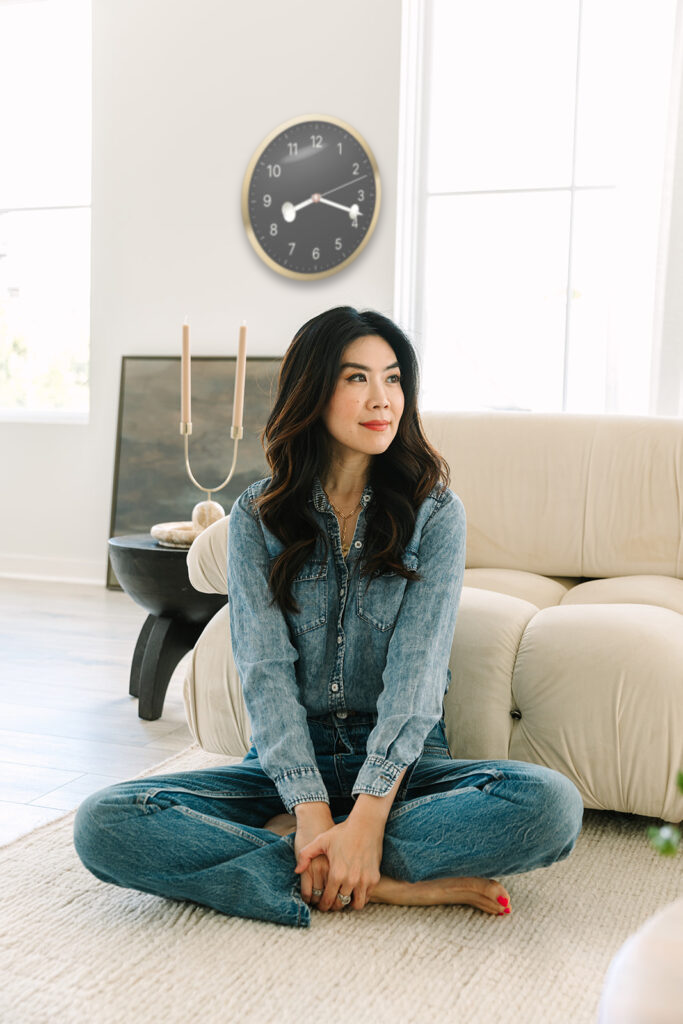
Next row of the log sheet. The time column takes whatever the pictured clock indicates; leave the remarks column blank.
8:18:12
